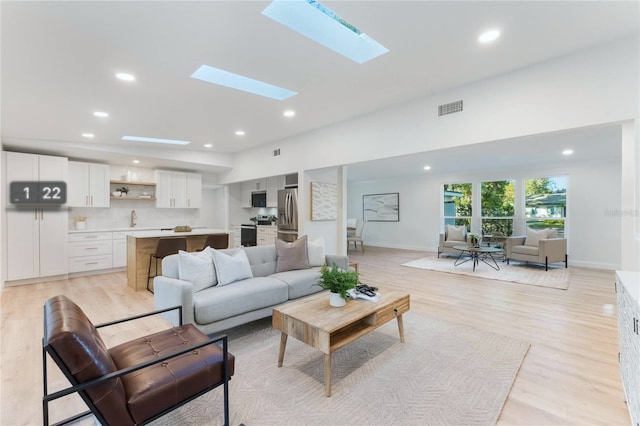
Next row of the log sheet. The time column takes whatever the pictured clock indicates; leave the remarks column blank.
1:22
